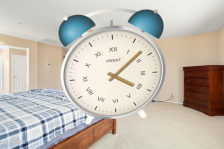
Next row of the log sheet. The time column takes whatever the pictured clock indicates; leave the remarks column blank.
4:08
